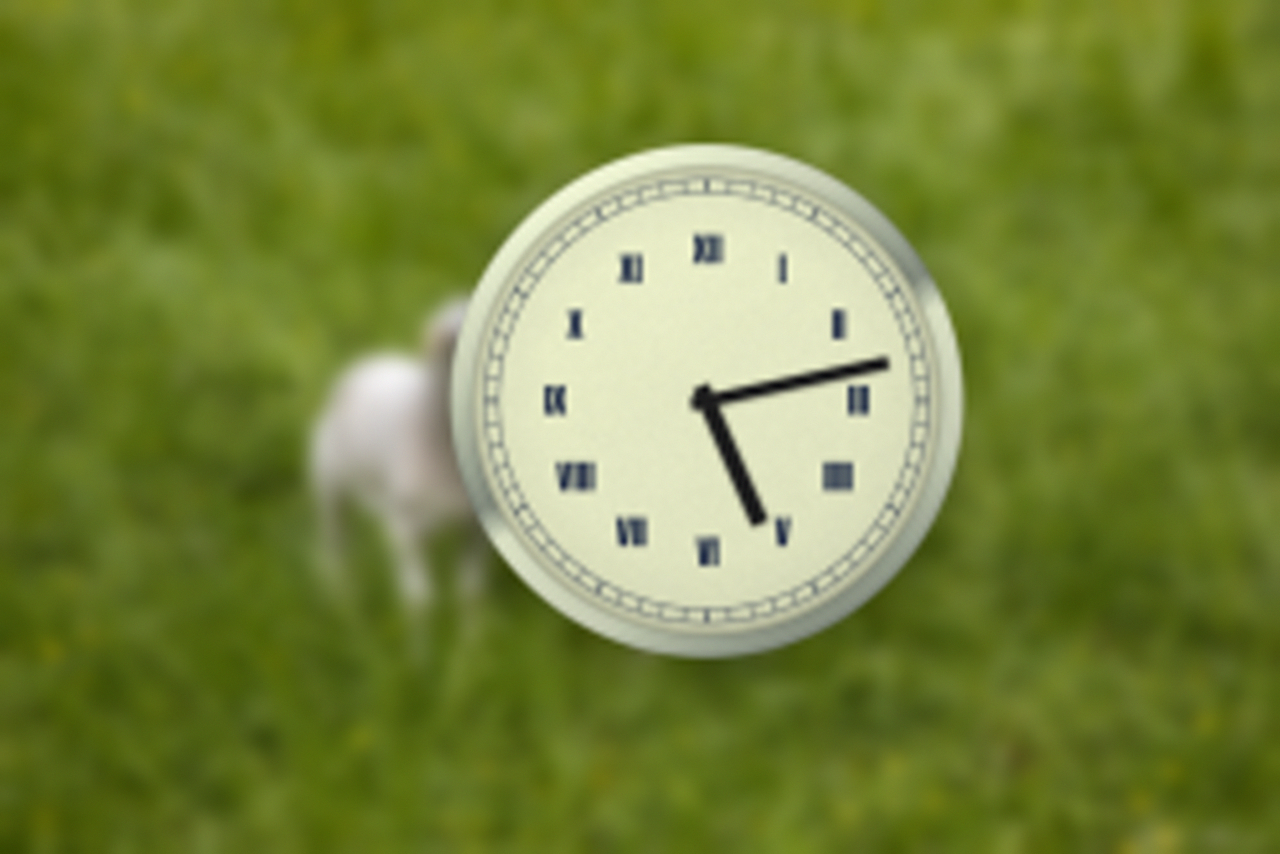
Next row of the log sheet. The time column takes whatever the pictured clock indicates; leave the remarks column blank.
5:13
